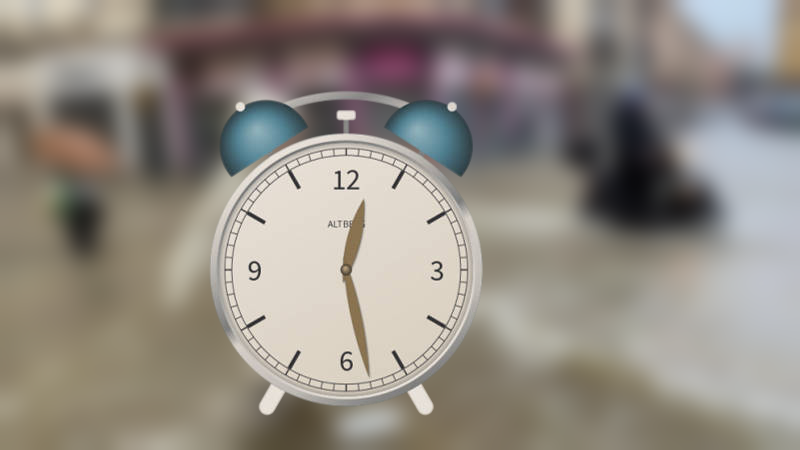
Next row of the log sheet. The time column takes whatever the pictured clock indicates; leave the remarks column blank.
12:28
